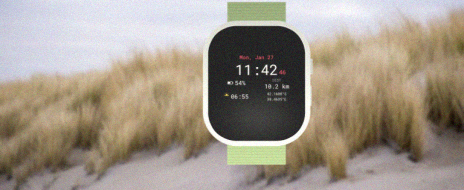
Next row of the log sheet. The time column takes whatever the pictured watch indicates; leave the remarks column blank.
11:42
